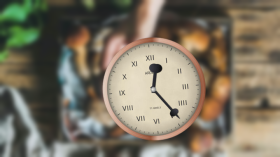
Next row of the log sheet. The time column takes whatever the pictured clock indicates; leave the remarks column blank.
12:24
